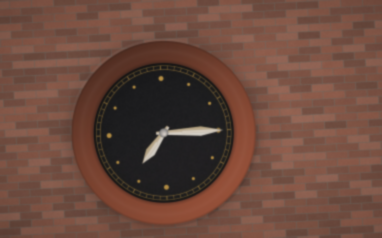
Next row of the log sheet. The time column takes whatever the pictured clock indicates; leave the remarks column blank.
7:15
